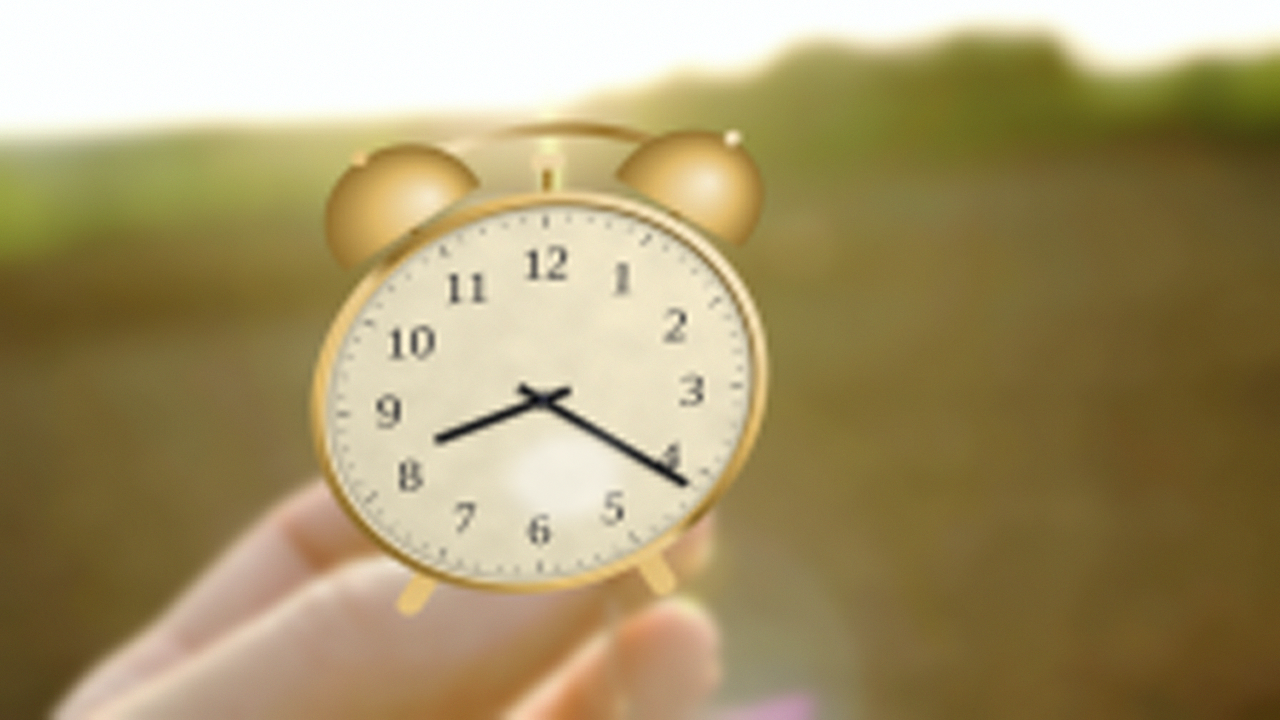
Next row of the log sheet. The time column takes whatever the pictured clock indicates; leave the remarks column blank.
8:21
